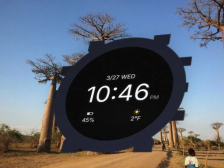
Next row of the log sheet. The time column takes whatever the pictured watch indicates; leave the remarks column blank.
10:46
